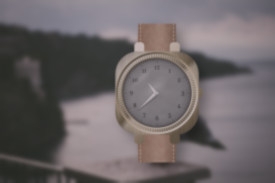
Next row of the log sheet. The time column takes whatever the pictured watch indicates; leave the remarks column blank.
10:38
